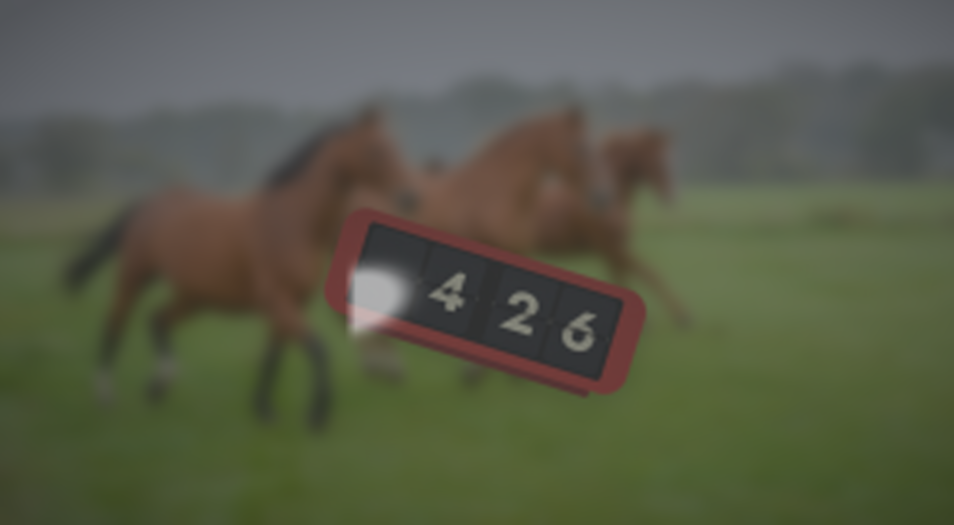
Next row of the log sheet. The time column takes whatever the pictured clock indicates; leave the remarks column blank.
4:26
